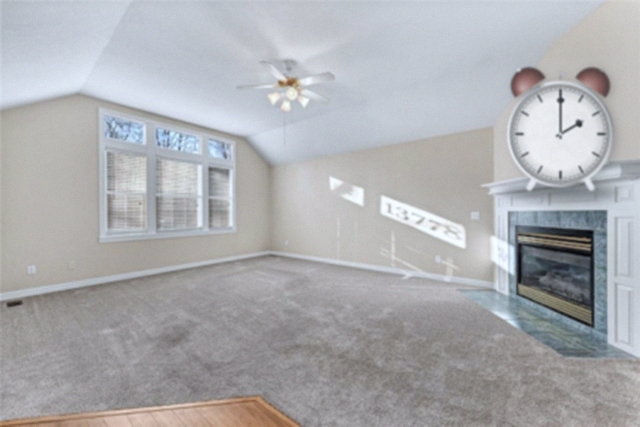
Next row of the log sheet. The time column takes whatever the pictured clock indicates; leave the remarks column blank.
2:00
